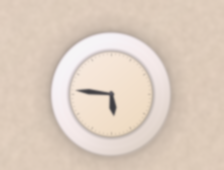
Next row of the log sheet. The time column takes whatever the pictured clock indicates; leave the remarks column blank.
5:46
